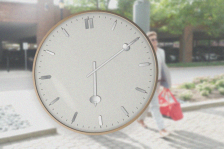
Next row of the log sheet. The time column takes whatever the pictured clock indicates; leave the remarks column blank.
6:10
